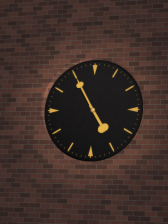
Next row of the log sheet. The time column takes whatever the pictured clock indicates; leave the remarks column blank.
4:55
